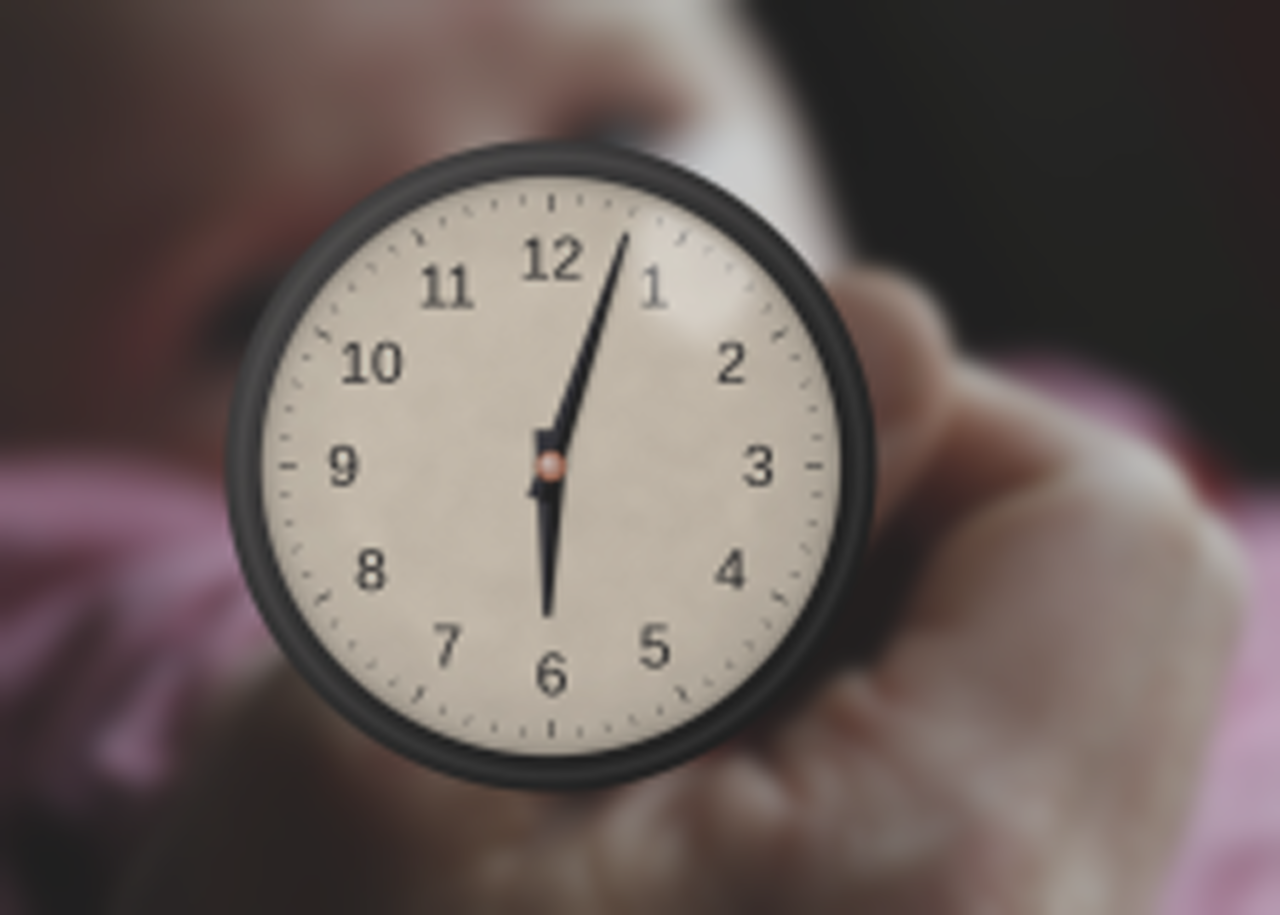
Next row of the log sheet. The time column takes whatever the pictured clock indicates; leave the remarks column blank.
6:03
